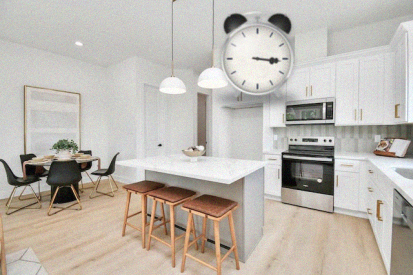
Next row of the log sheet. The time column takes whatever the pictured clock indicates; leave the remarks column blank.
3:16
